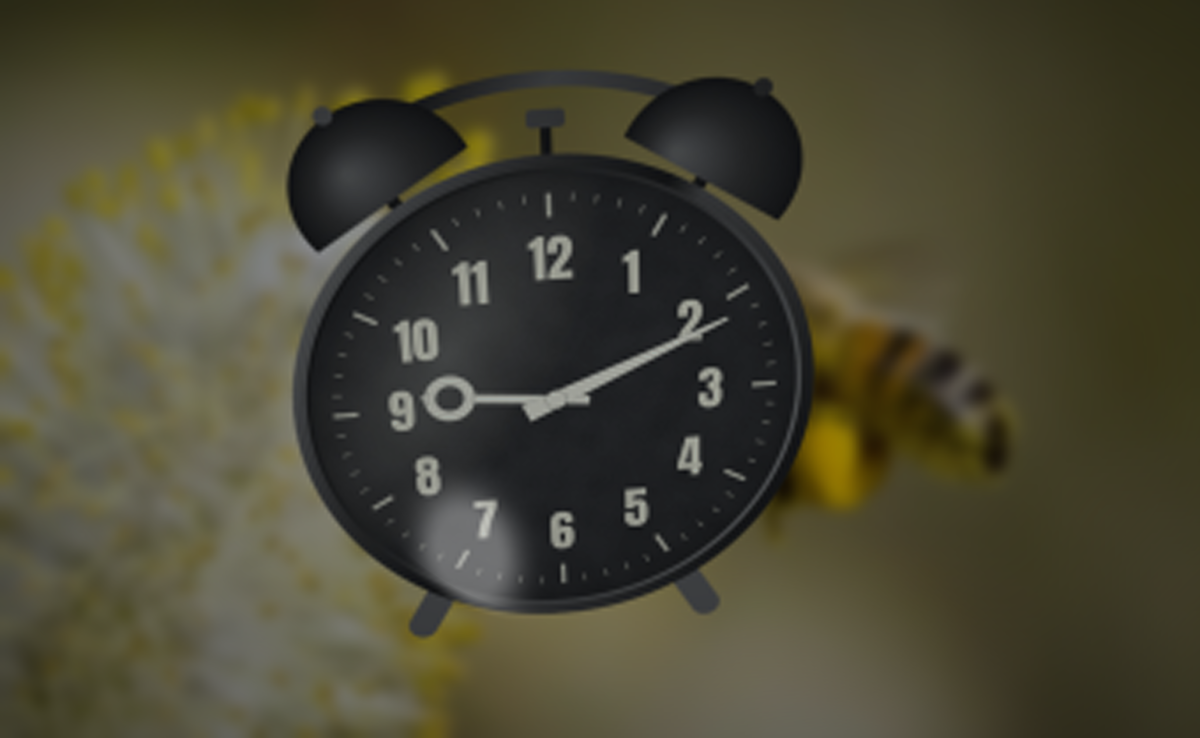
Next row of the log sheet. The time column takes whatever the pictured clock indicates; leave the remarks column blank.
9:11
